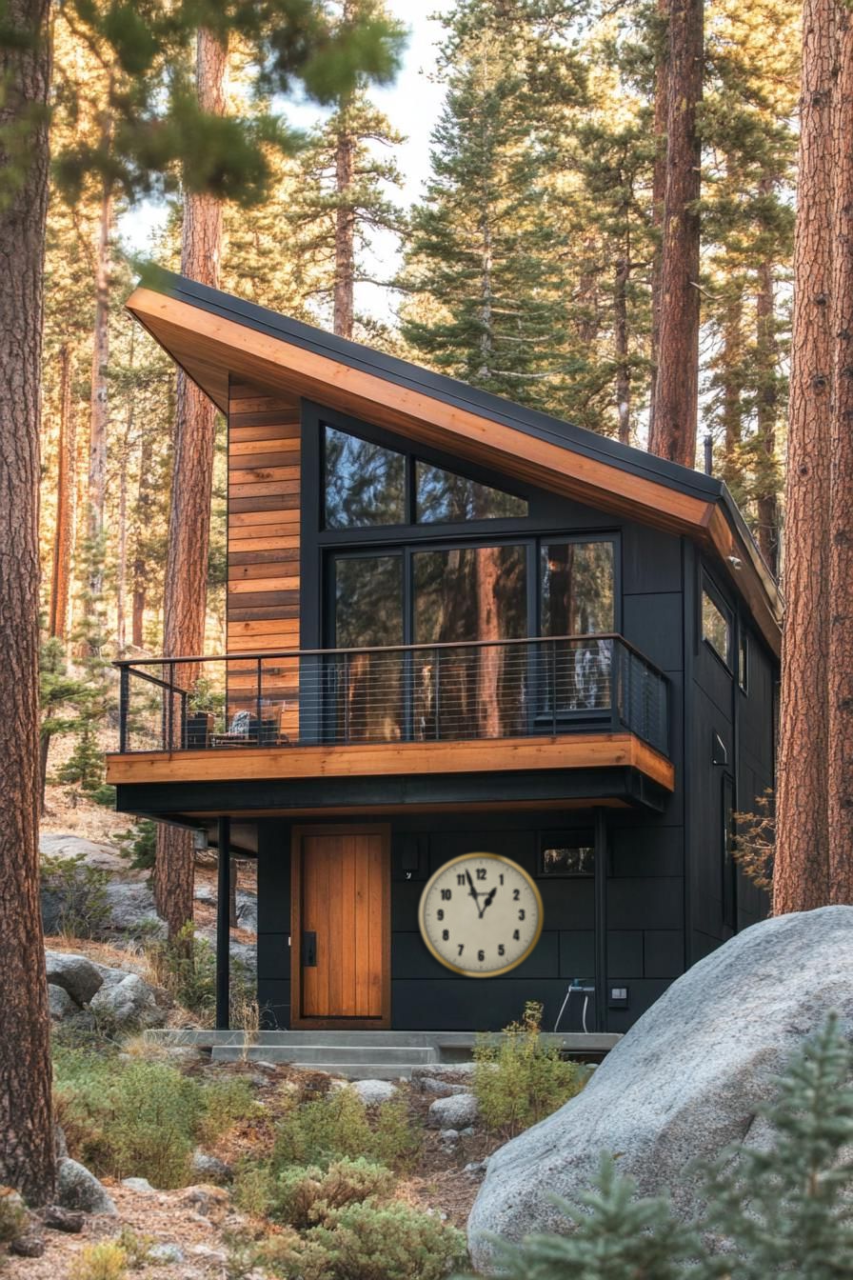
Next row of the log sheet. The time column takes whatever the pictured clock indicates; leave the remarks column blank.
12:57
